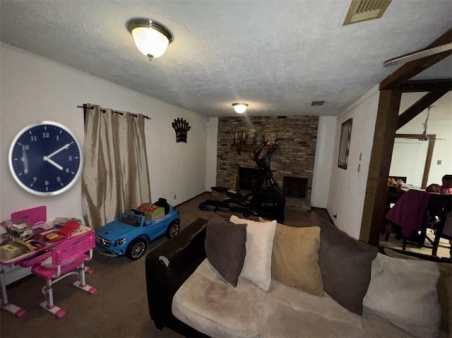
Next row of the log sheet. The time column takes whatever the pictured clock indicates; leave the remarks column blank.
4:10
